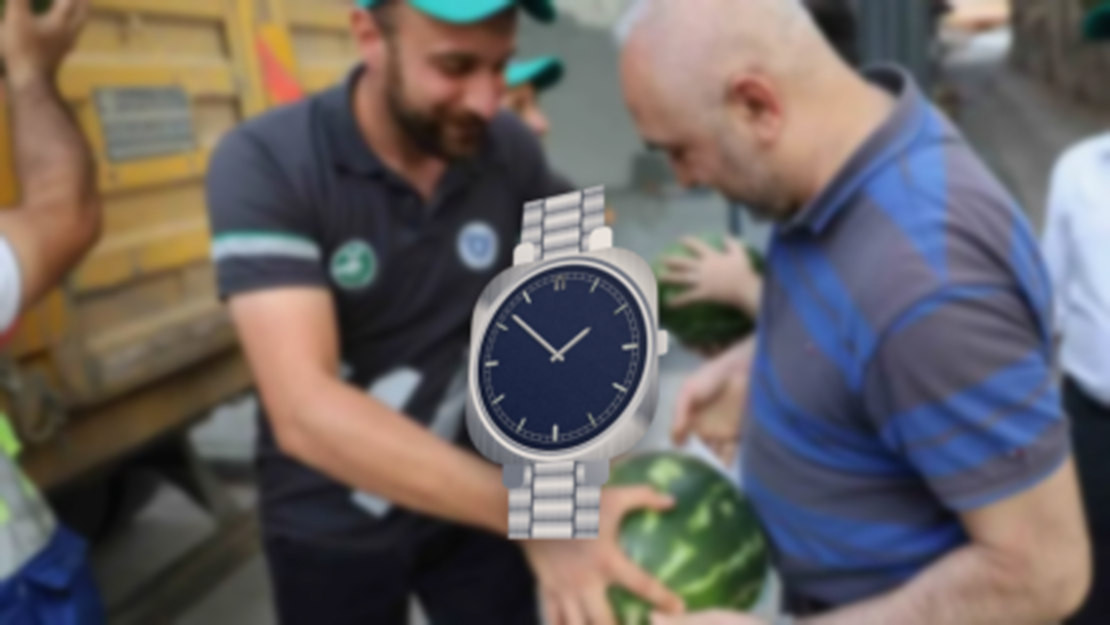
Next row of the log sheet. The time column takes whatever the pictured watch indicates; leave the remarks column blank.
1:52
